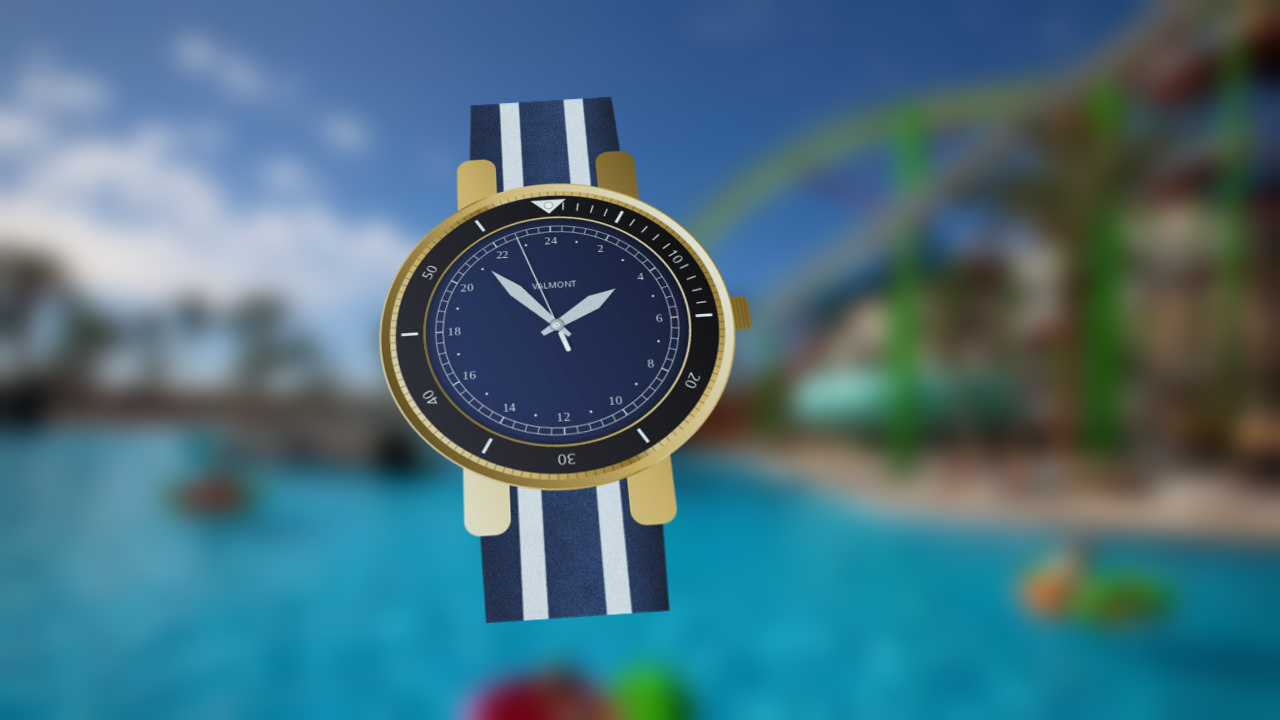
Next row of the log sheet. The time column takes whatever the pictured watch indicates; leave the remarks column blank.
3:52:57
